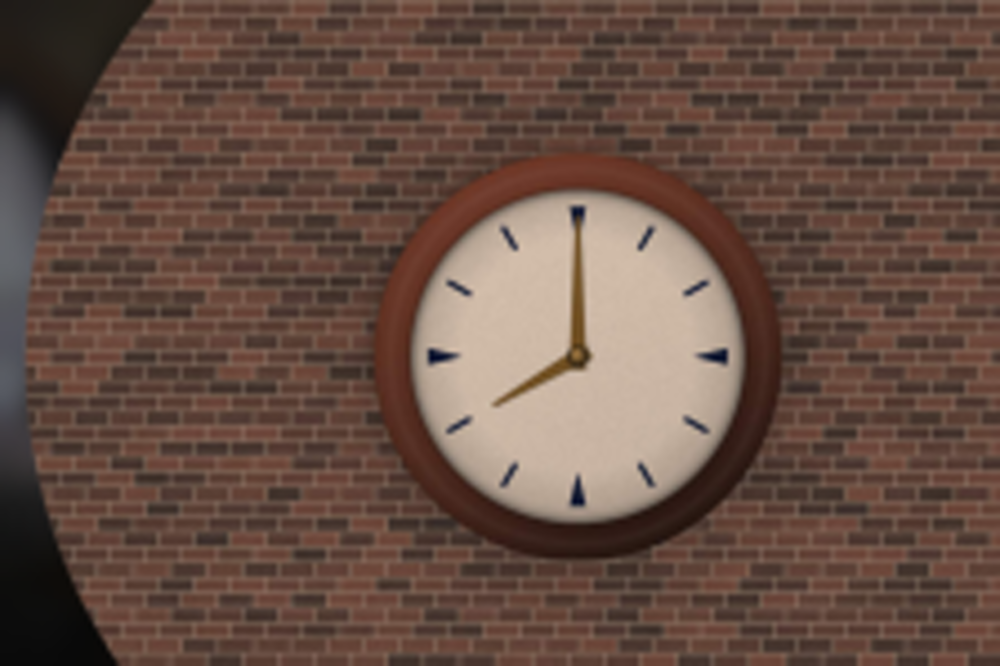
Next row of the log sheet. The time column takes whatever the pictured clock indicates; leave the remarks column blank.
8:00
